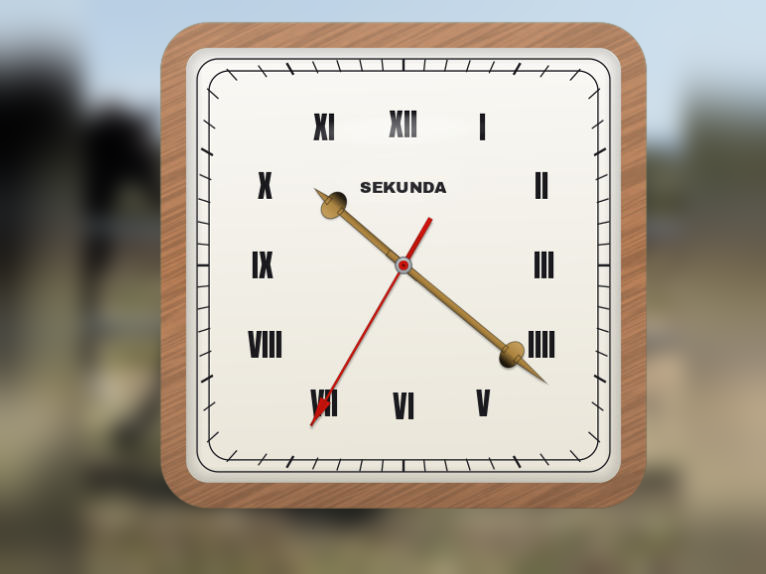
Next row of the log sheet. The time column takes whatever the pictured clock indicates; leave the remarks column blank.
10:21:35
